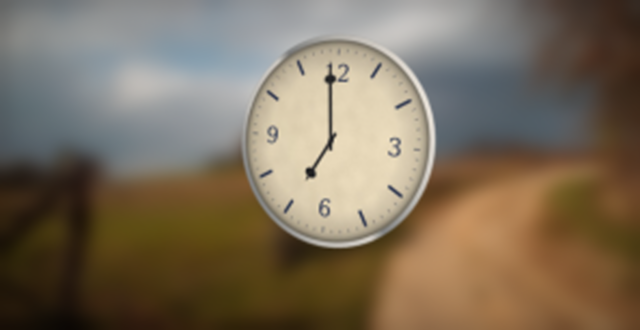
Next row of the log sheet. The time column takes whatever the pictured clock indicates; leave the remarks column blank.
6:59
